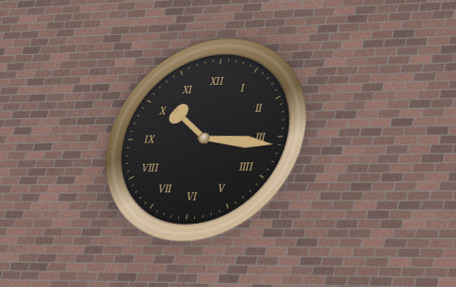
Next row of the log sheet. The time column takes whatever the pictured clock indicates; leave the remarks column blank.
10:16
